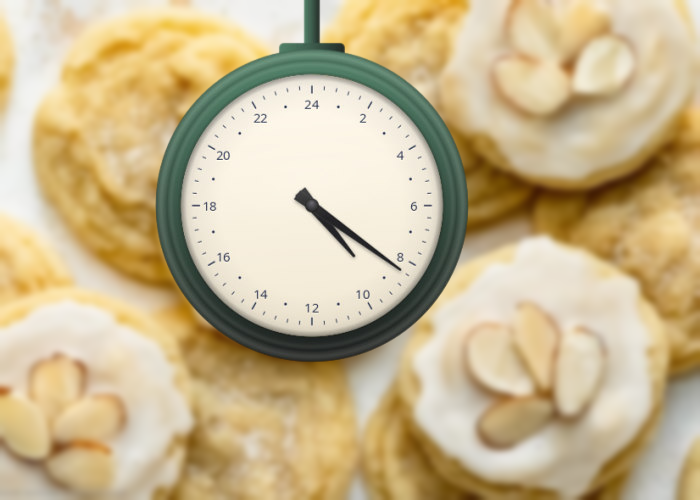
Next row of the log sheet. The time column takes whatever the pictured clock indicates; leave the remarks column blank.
9:21
